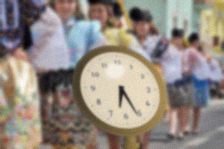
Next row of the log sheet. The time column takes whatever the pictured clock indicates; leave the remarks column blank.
6:26
